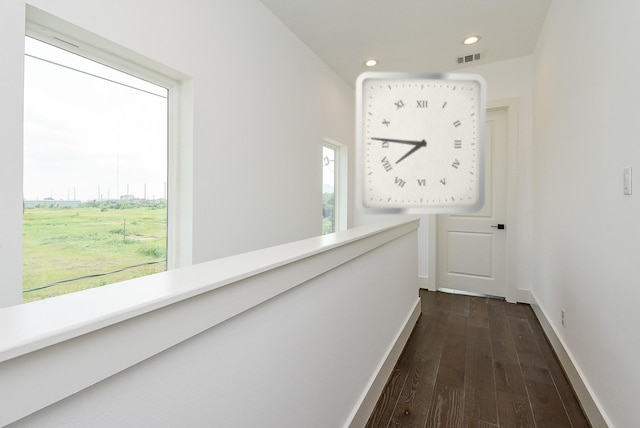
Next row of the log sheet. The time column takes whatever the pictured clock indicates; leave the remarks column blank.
7:46
